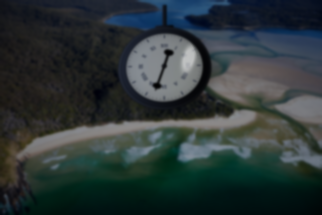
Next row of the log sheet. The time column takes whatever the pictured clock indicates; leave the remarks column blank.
12:33
